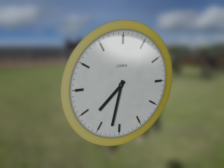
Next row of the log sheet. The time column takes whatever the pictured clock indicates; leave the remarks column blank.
7:32
